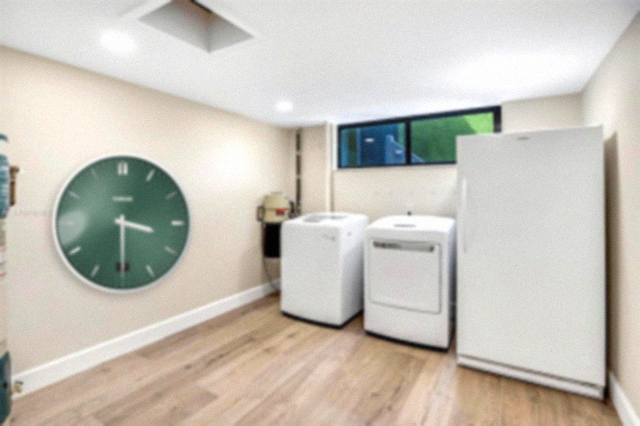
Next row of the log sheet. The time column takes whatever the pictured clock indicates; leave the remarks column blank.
3:30
